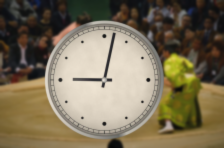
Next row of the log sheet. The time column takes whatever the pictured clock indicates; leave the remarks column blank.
9:02
